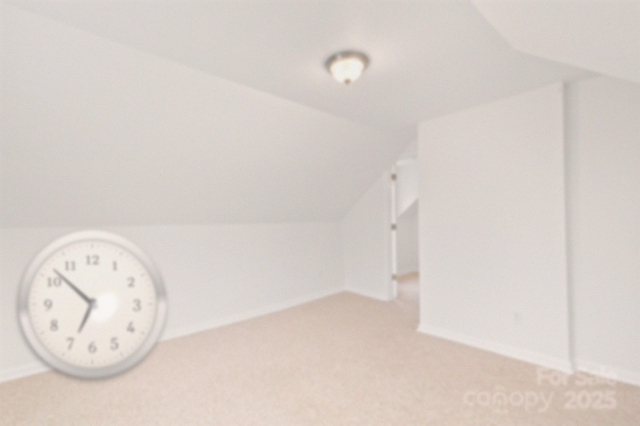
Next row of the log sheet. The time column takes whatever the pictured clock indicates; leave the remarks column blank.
6:52
